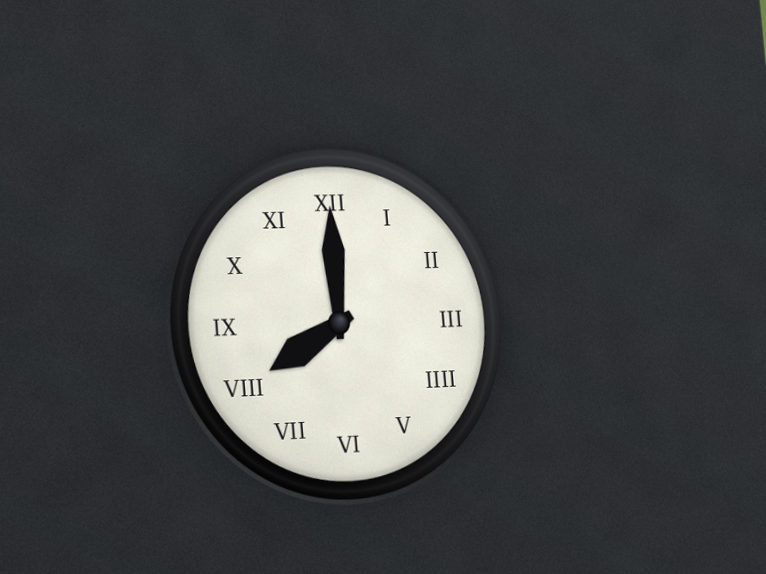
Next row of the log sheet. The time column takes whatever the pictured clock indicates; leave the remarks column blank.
8:00
